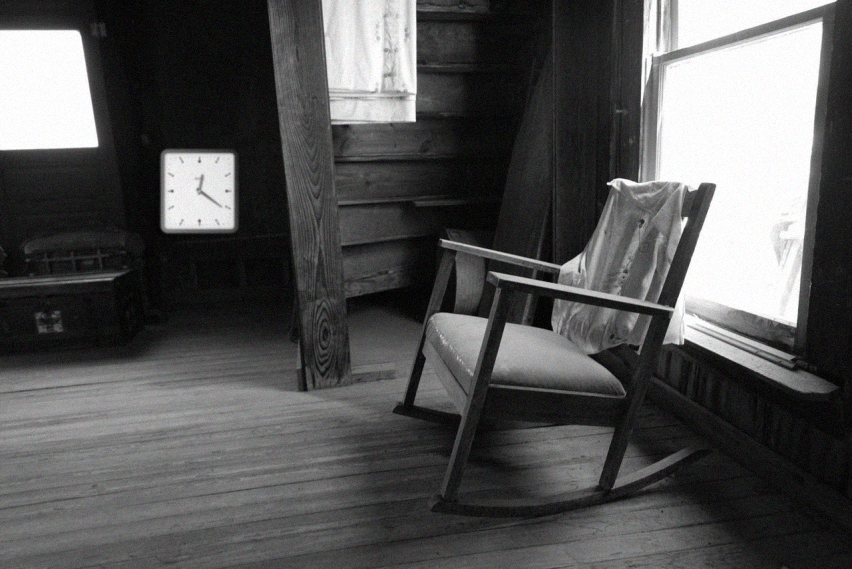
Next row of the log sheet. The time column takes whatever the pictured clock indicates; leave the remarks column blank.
12:21
